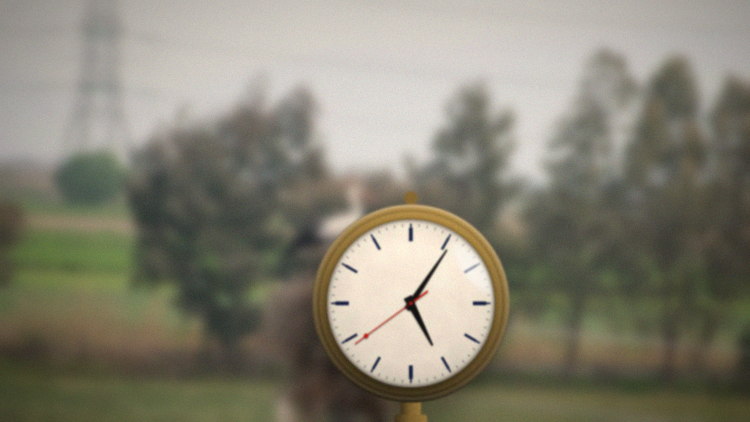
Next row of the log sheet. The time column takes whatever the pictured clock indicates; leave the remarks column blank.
5:05:39
